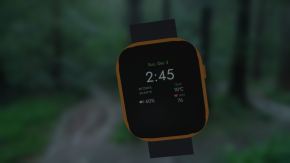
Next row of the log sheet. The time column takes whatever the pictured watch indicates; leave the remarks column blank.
2:45
